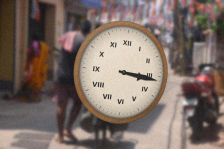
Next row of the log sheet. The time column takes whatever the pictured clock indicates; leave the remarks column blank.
3:16
